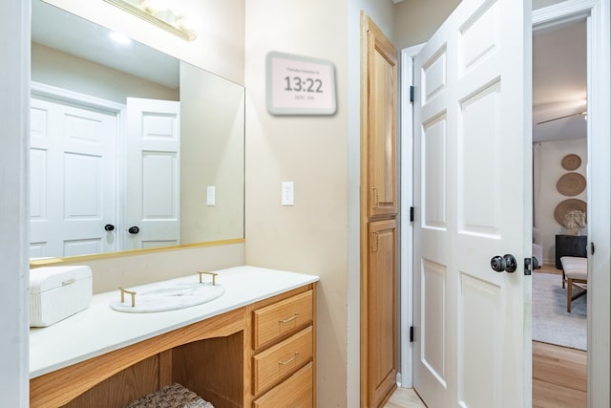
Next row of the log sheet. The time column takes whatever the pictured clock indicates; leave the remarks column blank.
13:22
